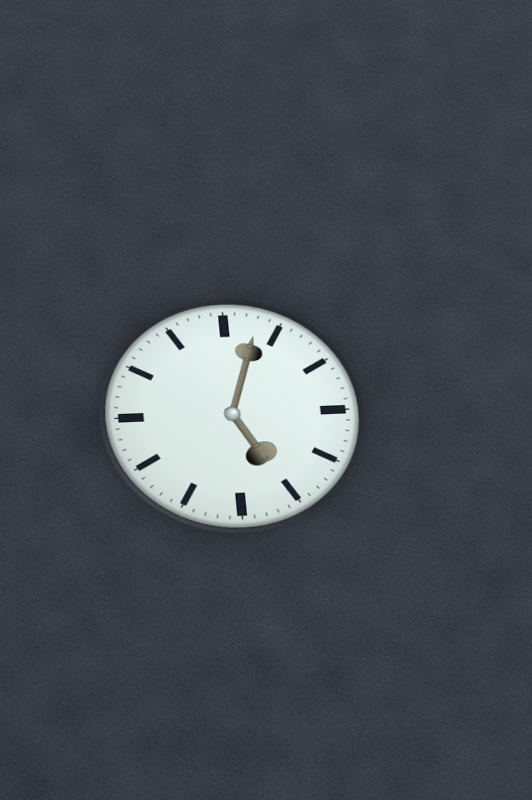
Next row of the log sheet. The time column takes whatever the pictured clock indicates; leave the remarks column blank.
5:03
